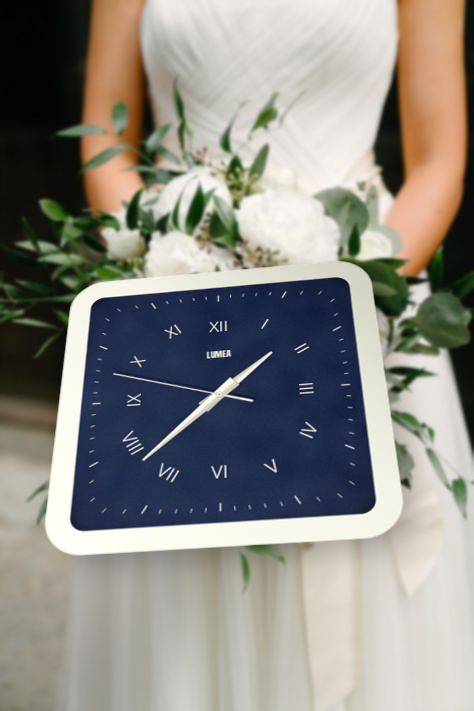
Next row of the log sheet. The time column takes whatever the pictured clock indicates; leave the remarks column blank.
1:37:48
